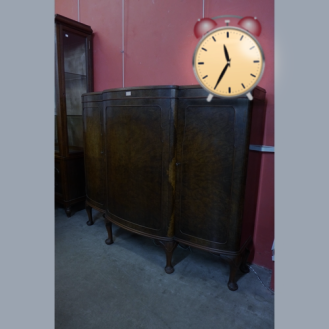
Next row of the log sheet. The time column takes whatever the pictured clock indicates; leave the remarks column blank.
11:35
